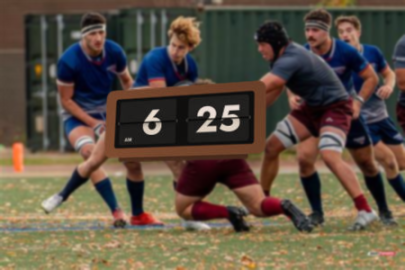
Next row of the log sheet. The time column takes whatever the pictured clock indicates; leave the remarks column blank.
6:25
